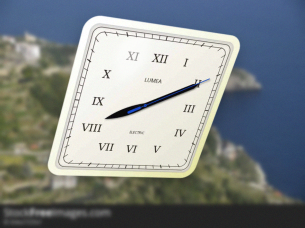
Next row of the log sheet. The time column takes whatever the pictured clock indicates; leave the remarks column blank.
8:10:10
